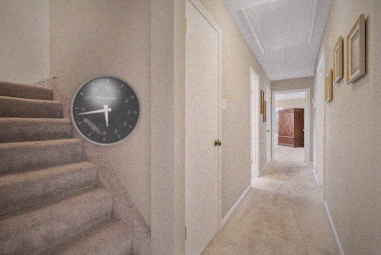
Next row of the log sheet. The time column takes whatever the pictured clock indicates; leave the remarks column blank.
5:43
